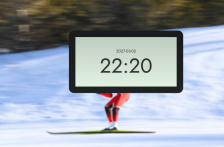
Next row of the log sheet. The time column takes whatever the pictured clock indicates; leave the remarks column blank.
22:20
